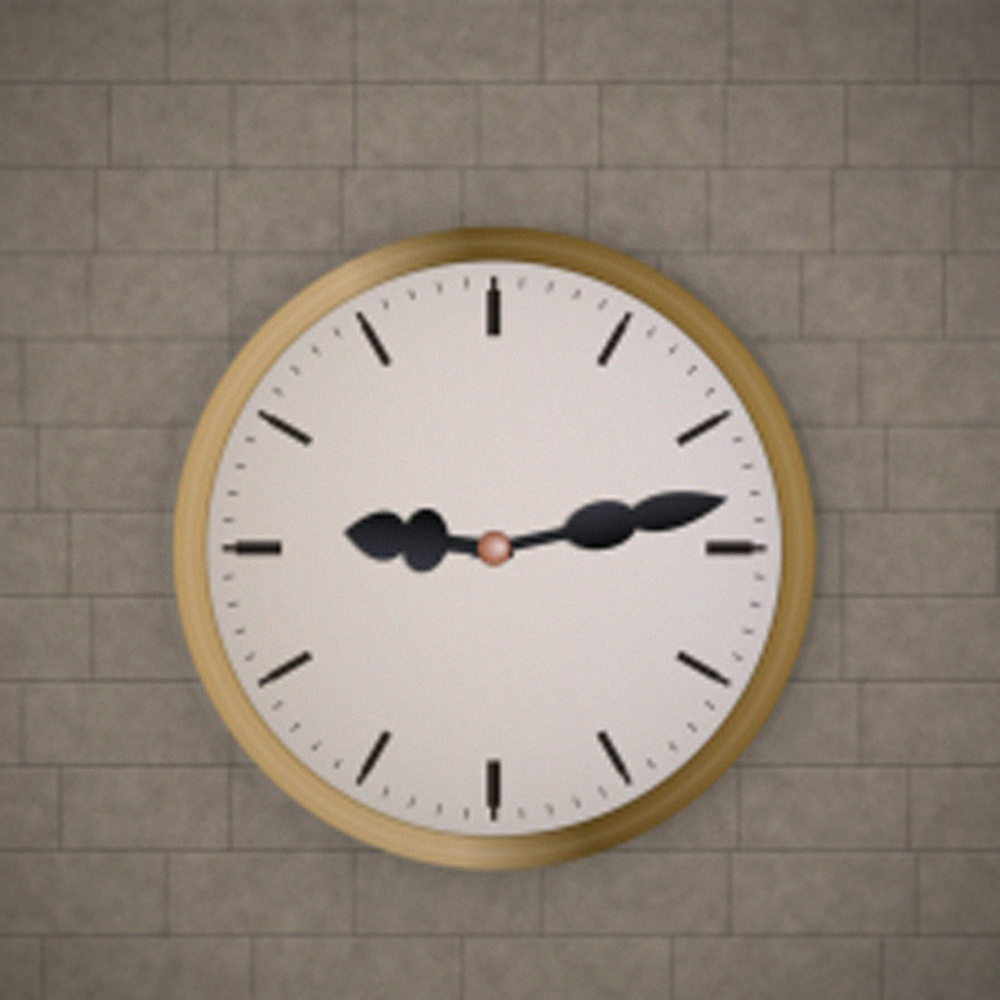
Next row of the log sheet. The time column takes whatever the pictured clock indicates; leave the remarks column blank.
9:13
